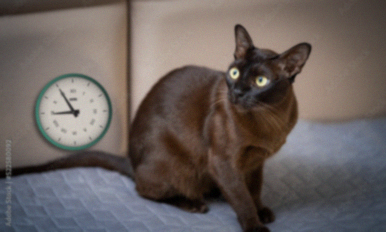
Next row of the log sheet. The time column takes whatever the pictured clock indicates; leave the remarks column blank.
8:55
